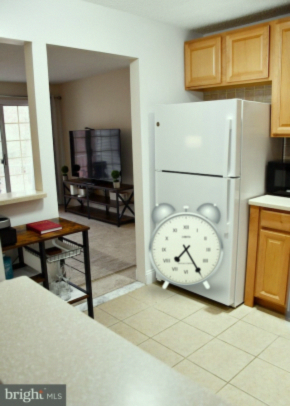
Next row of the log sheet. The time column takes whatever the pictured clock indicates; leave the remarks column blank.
7:25
